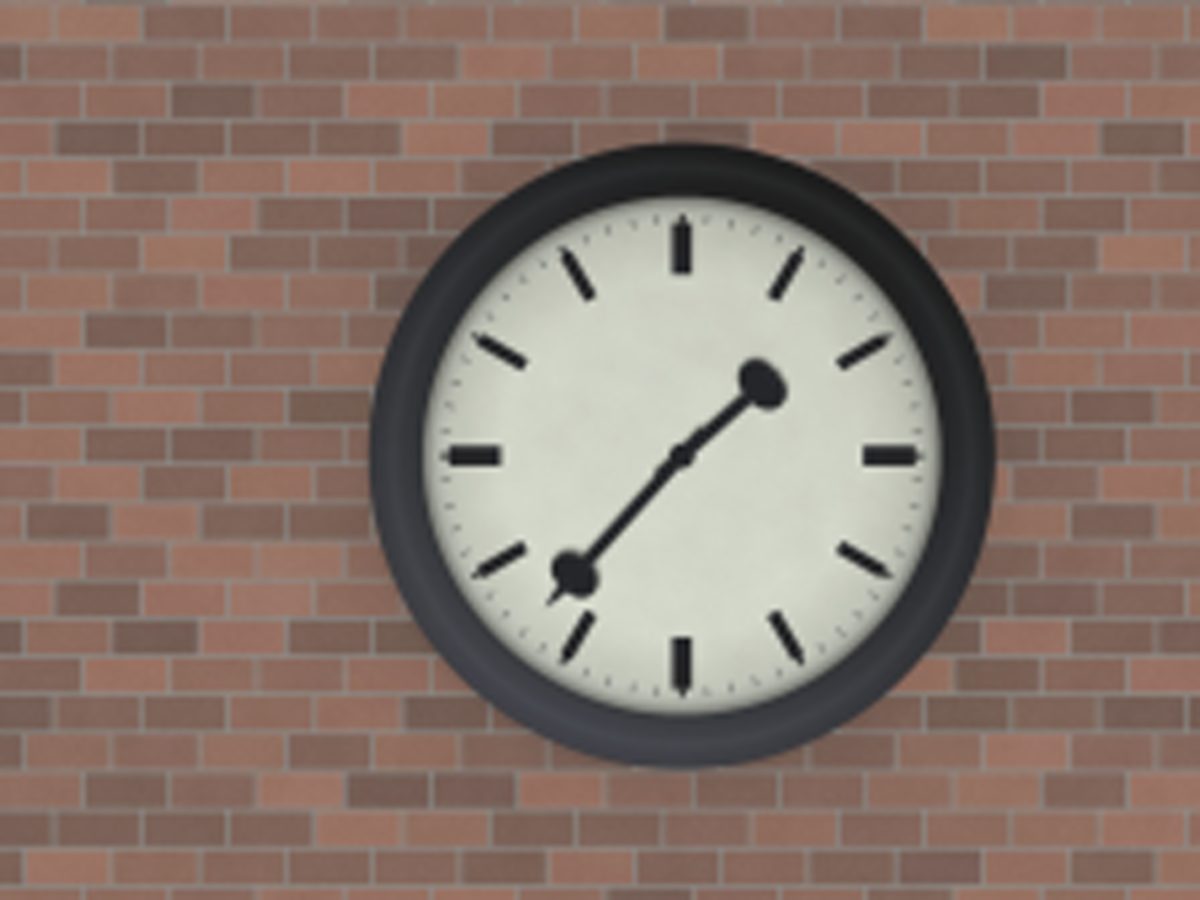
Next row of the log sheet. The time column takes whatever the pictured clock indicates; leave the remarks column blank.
1:37
